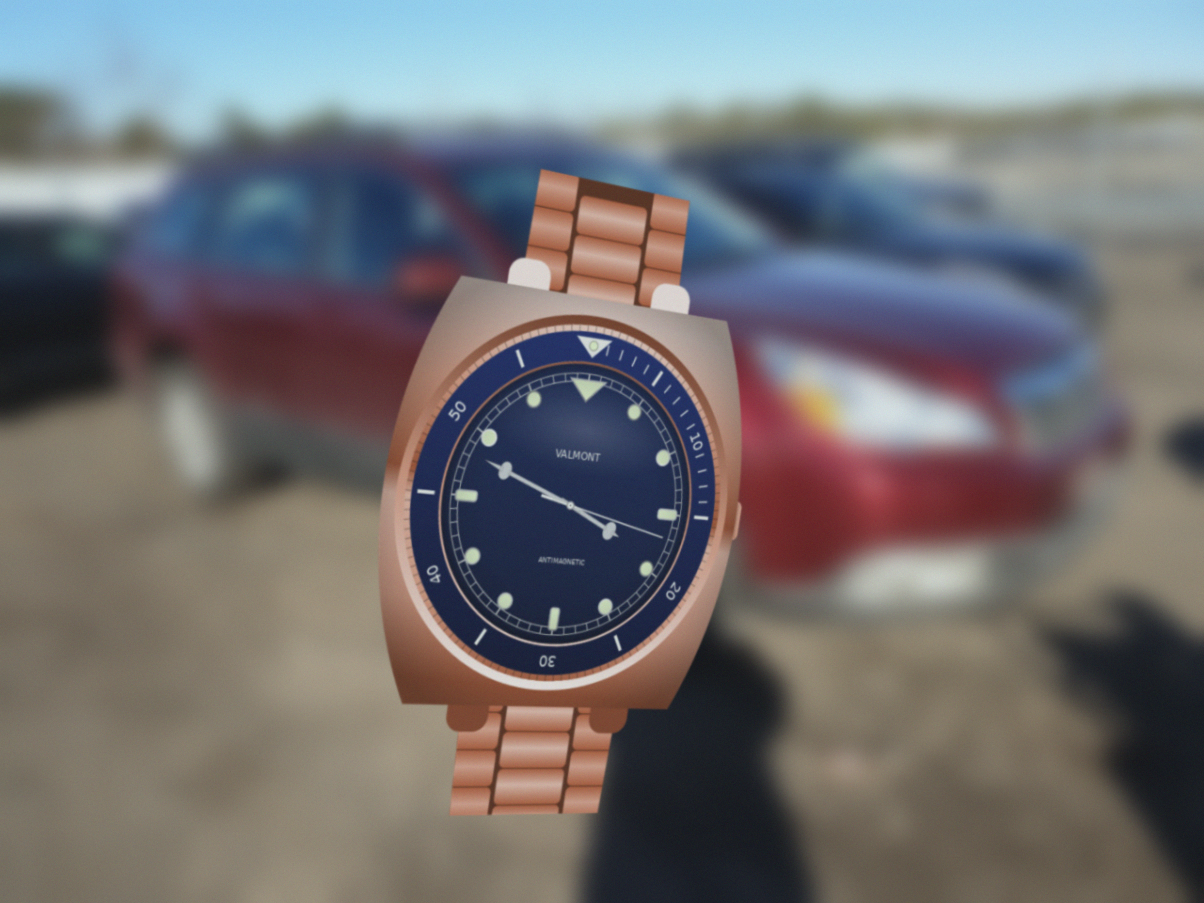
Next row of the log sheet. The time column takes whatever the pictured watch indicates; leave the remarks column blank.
3:48:17
